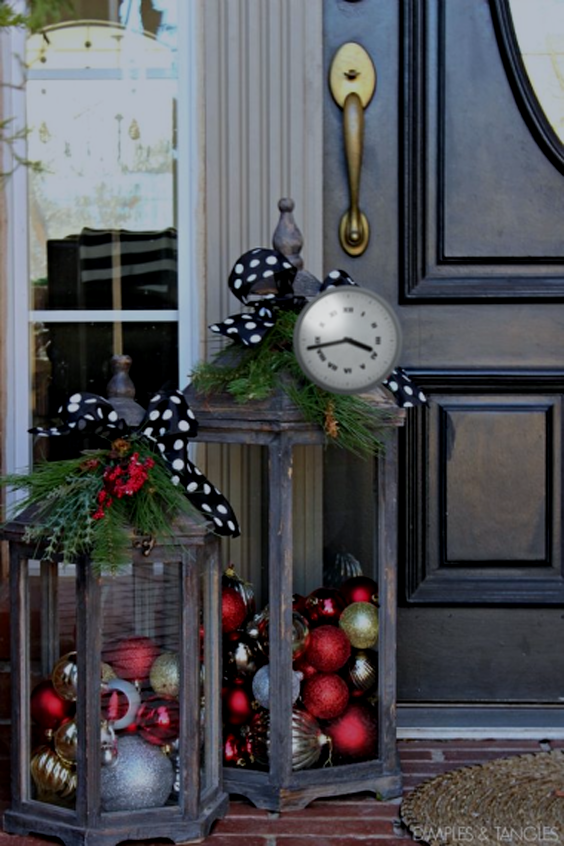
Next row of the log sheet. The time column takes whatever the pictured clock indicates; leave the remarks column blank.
3:43
